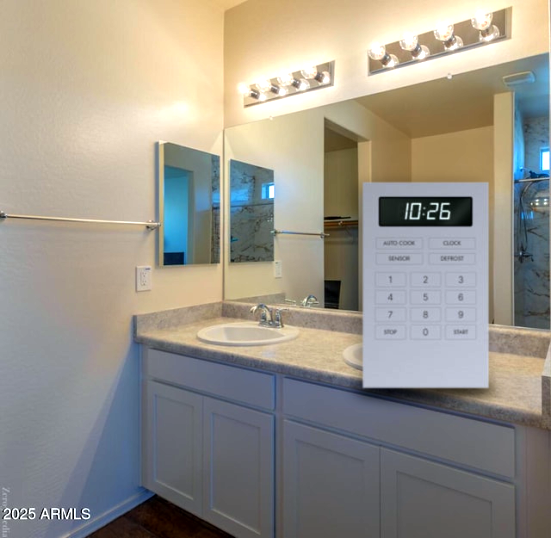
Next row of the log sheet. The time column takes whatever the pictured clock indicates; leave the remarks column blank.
10:26
